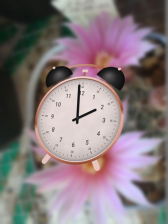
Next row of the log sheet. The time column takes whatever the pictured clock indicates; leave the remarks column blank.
1:59
